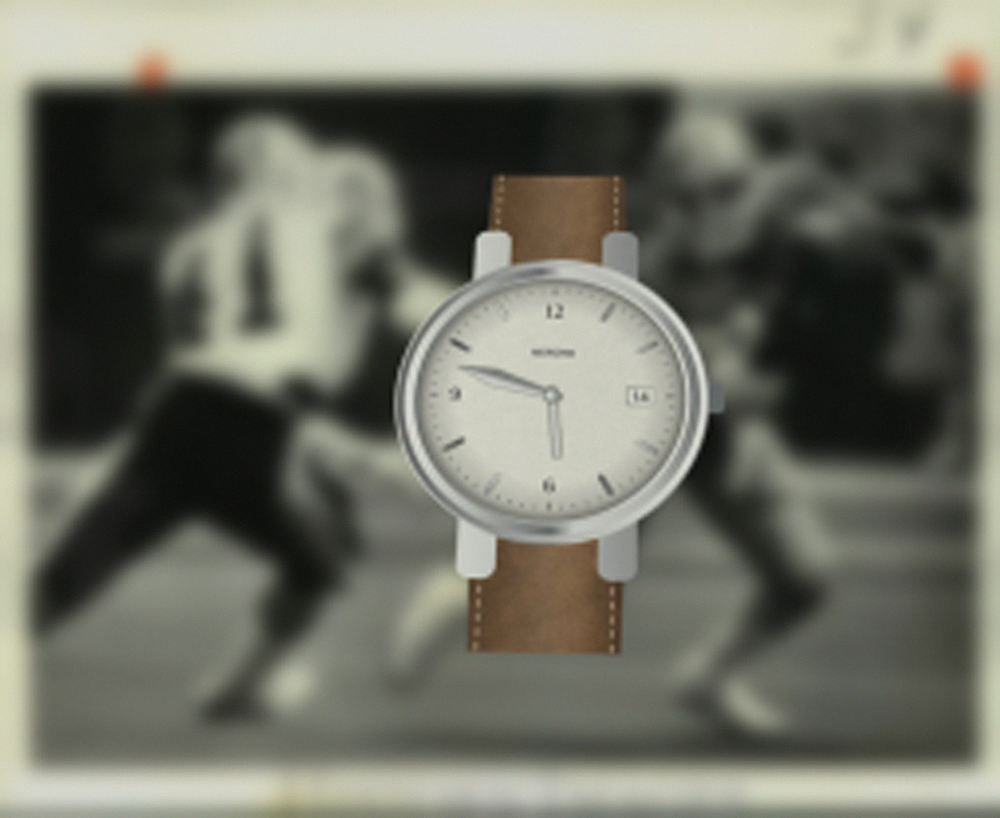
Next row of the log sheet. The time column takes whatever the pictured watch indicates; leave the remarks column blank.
5:48
